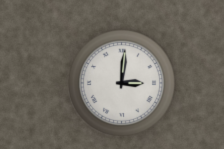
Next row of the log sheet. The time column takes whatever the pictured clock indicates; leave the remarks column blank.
3:01
